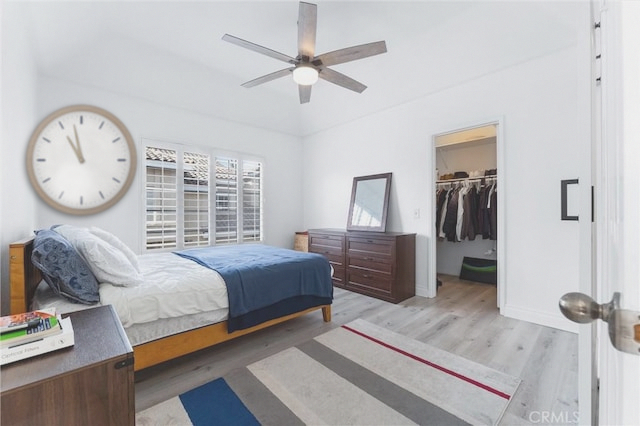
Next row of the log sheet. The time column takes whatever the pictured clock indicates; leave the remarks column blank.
10:58
